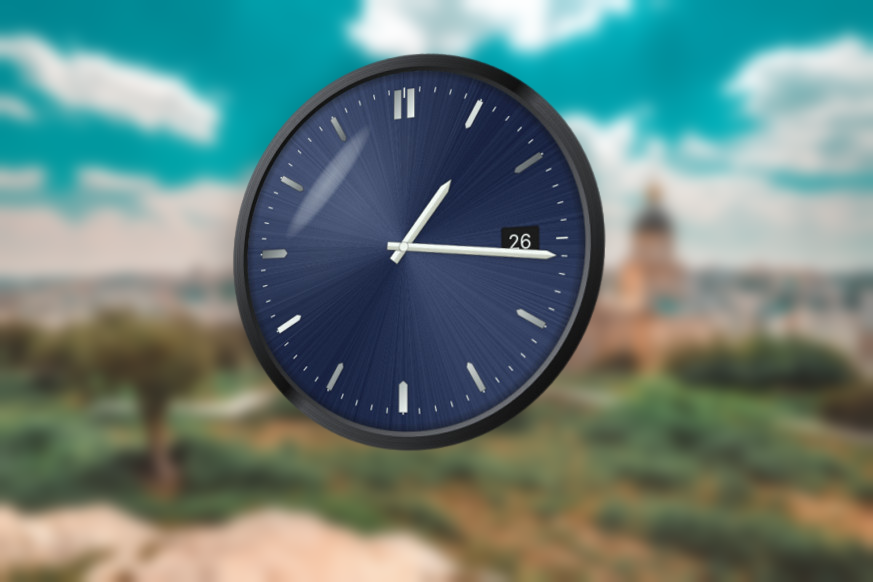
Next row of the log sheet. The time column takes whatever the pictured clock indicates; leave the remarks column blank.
1:16
